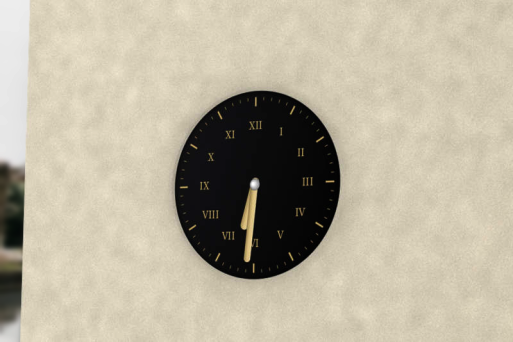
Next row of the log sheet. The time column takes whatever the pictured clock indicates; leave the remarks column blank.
6:31
